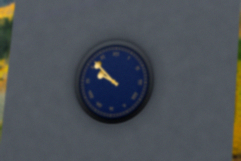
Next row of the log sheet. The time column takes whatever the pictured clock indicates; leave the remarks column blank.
9:52
